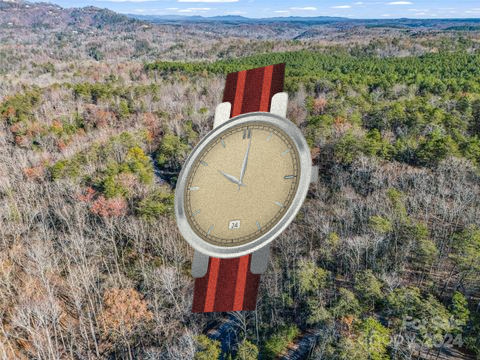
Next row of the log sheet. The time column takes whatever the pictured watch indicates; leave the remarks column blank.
10:01
